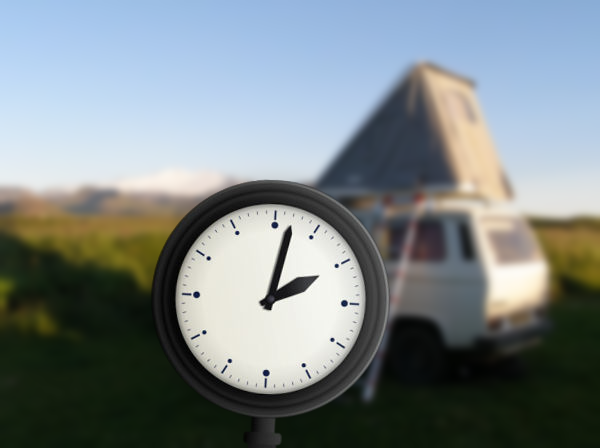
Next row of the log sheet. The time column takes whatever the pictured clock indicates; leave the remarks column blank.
2:02
